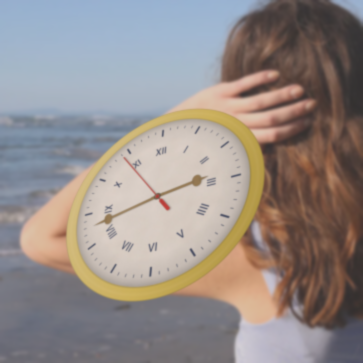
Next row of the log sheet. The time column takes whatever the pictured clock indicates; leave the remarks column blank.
2:42:54
